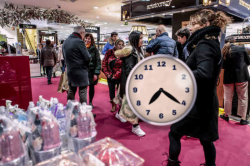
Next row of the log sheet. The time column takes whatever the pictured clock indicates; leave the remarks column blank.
7:21
